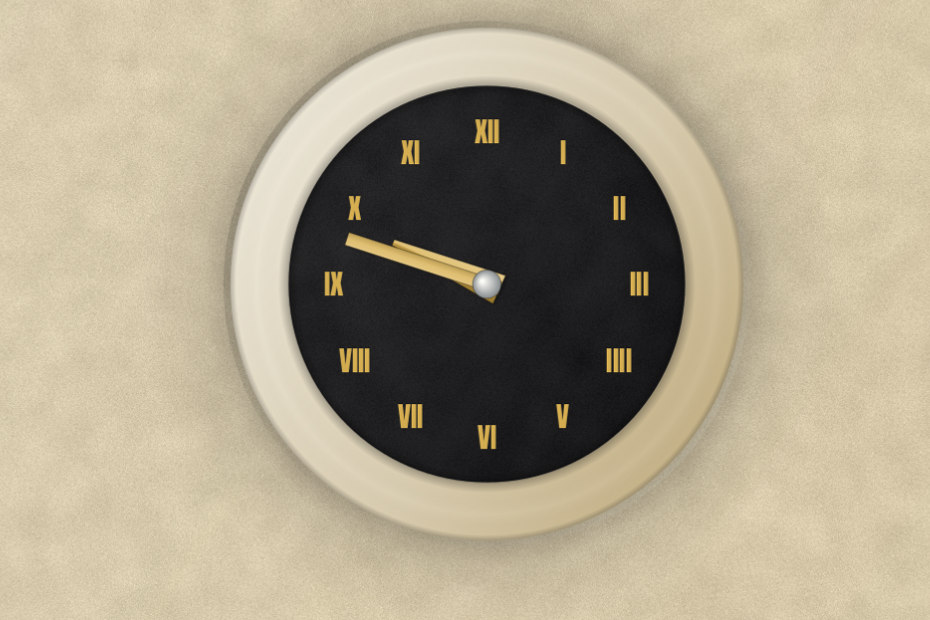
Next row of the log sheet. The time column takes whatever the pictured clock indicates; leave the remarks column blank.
9:48
